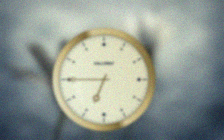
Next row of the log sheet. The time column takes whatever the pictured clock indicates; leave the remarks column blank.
6:45
